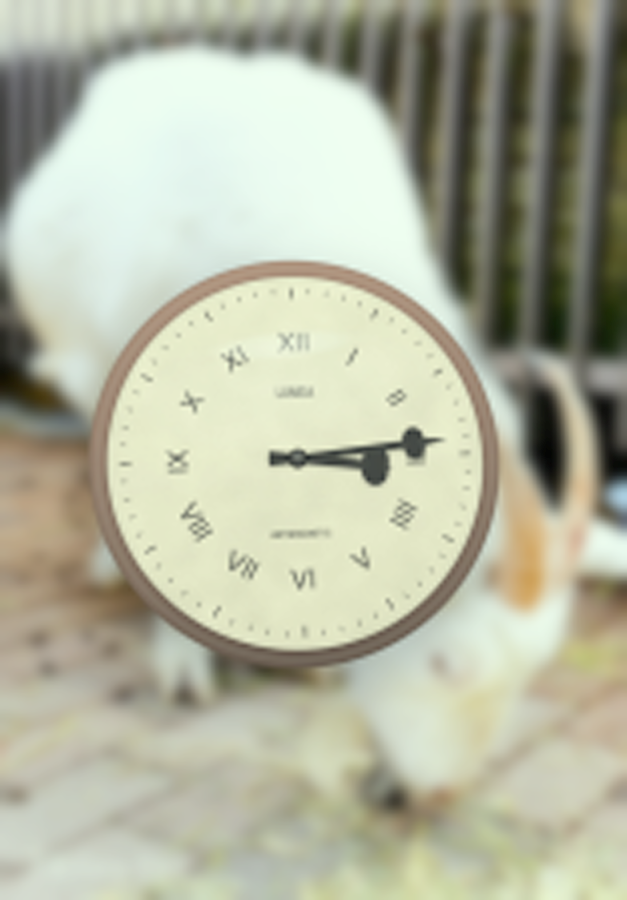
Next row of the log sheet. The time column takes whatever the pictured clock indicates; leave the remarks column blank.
3:14
